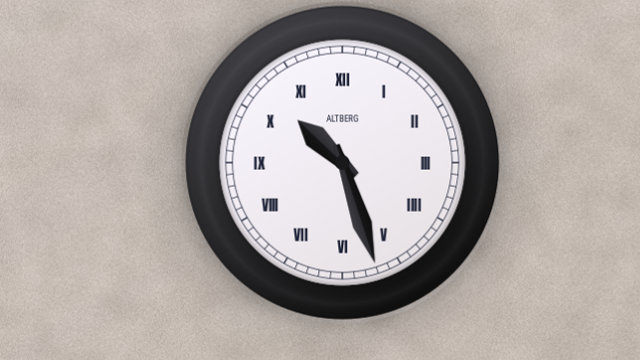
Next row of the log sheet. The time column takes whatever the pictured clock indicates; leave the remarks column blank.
10:27
